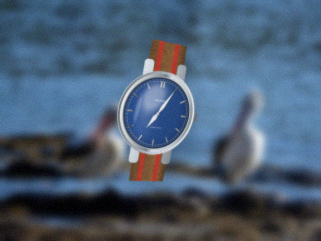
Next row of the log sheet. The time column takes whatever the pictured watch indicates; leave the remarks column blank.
7:05
